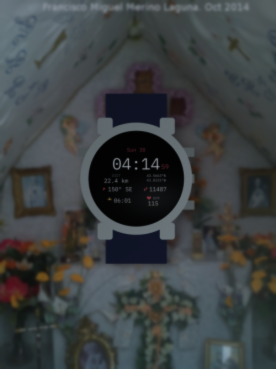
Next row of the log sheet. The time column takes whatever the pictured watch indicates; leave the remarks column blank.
4:14
